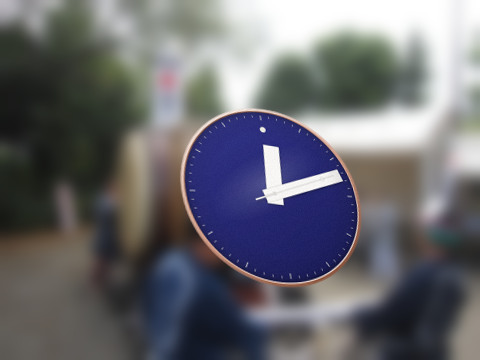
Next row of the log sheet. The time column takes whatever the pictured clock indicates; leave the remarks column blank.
12:12:12
